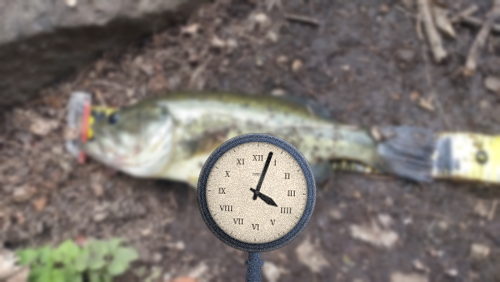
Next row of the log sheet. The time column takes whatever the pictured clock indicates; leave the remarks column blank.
4:03
